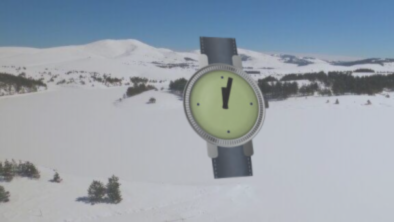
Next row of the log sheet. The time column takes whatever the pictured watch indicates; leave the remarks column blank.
12:03
